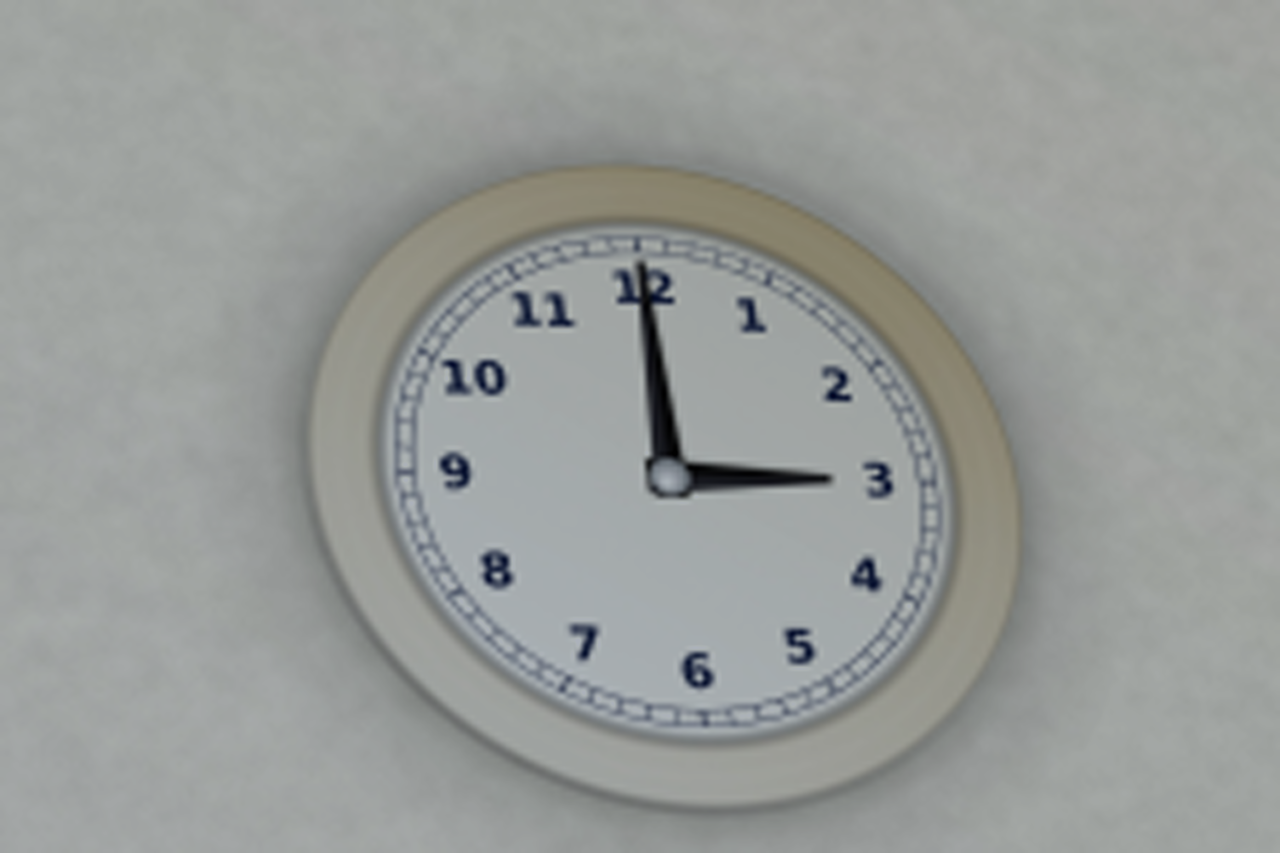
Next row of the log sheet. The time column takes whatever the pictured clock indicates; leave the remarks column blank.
3:00
